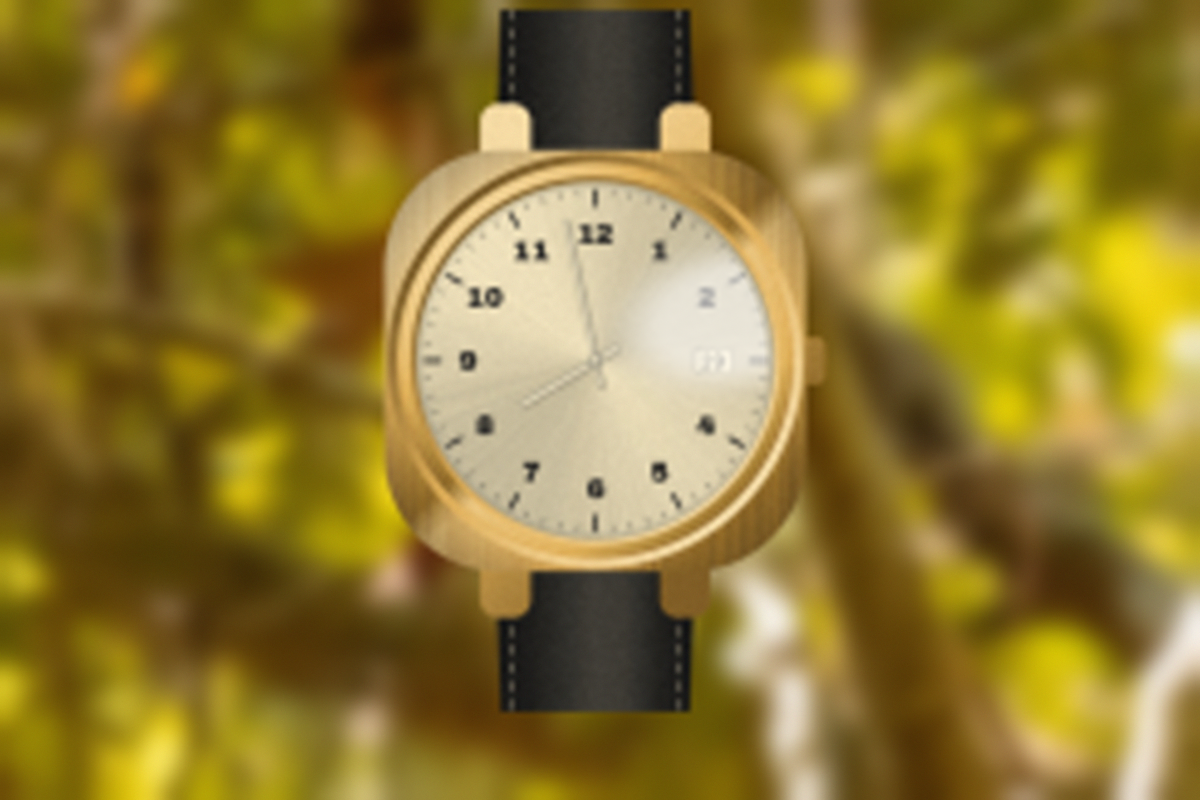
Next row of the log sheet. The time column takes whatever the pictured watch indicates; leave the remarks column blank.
7:58
